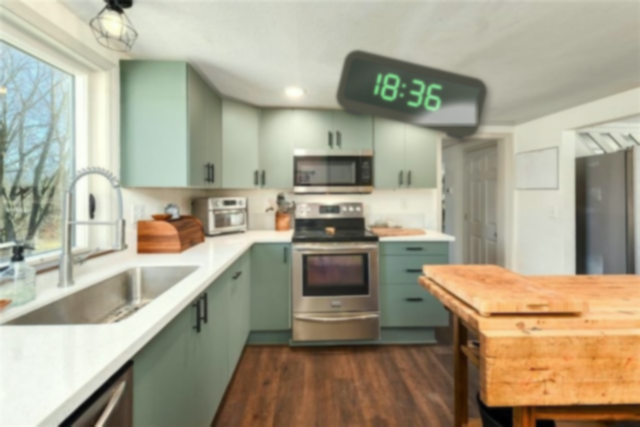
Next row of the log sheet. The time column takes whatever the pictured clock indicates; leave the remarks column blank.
18:36
